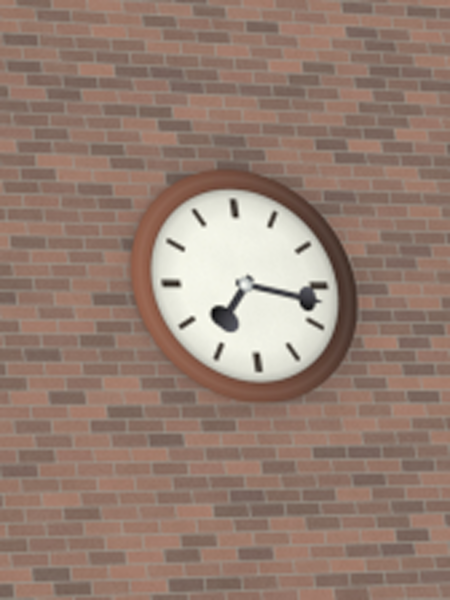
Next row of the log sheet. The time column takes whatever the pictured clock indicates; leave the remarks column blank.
7:17
